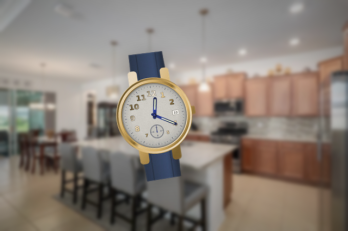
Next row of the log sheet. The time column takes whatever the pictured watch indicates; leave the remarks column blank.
12:20
